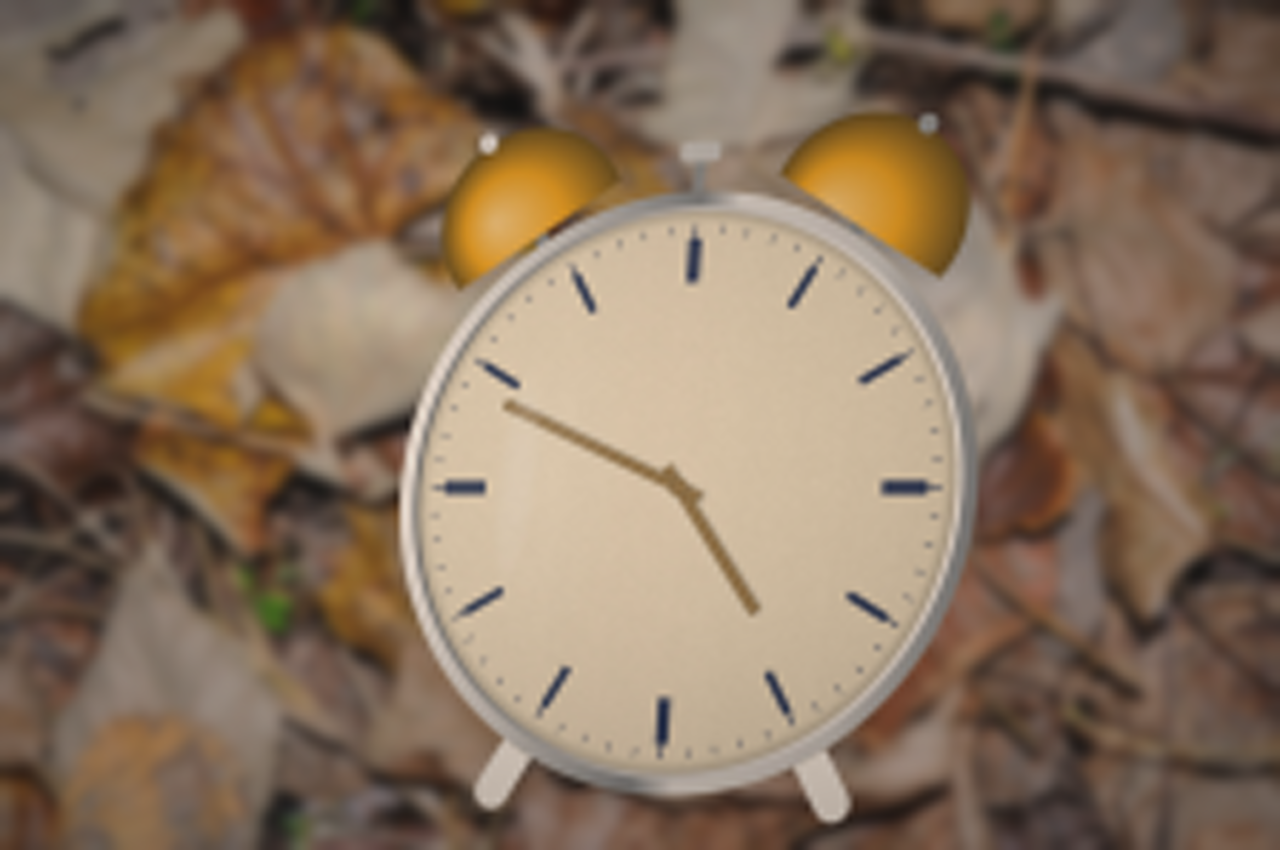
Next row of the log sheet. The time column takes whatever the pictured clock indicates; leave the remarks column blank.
4:49
